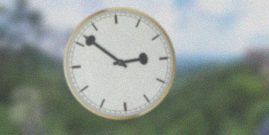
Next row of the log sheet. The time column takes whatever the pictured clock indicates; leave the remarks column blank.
2:52
